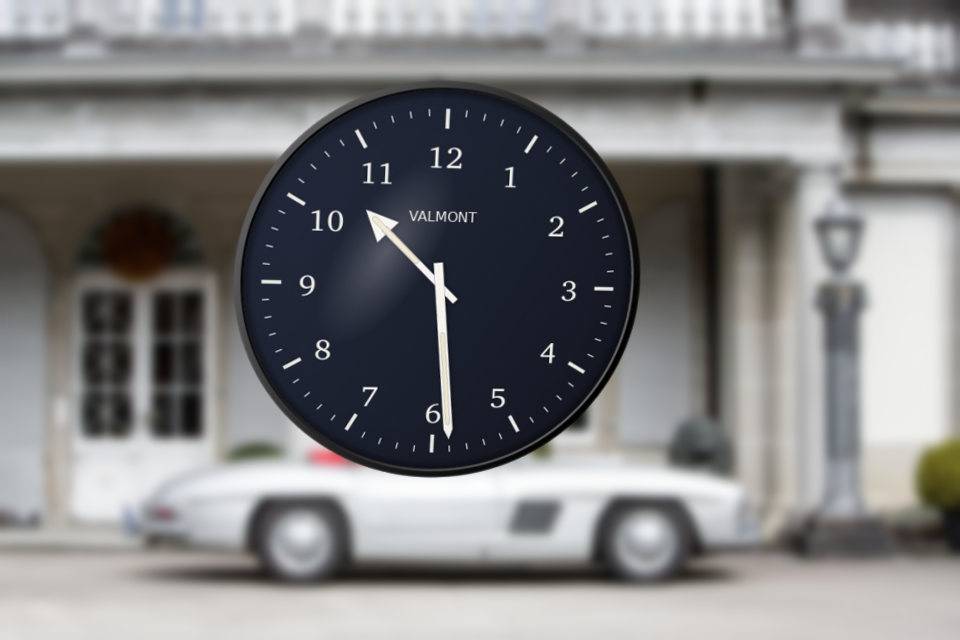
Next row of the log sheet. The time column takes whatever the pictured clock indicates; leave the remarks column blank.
10:29
